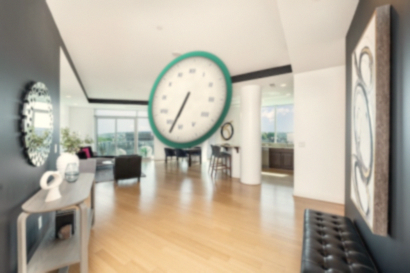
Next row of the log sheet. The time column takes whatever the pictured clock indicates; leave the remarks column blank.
6:33
